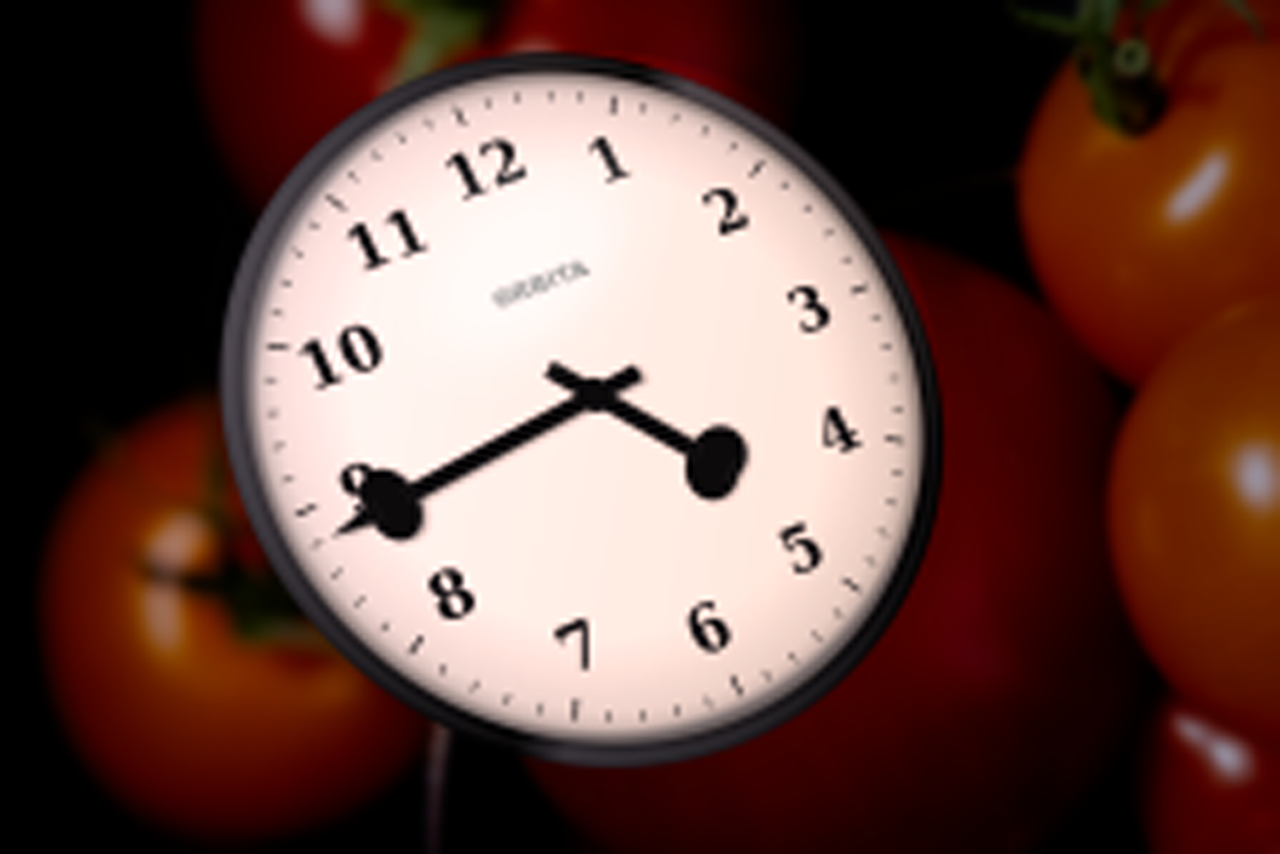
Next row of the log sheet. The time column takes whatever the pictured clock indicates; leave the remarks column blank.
4:44
